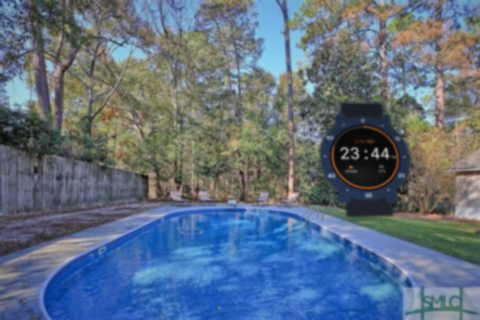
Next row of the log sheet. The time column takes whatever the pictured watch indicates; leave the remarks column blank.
23:44
